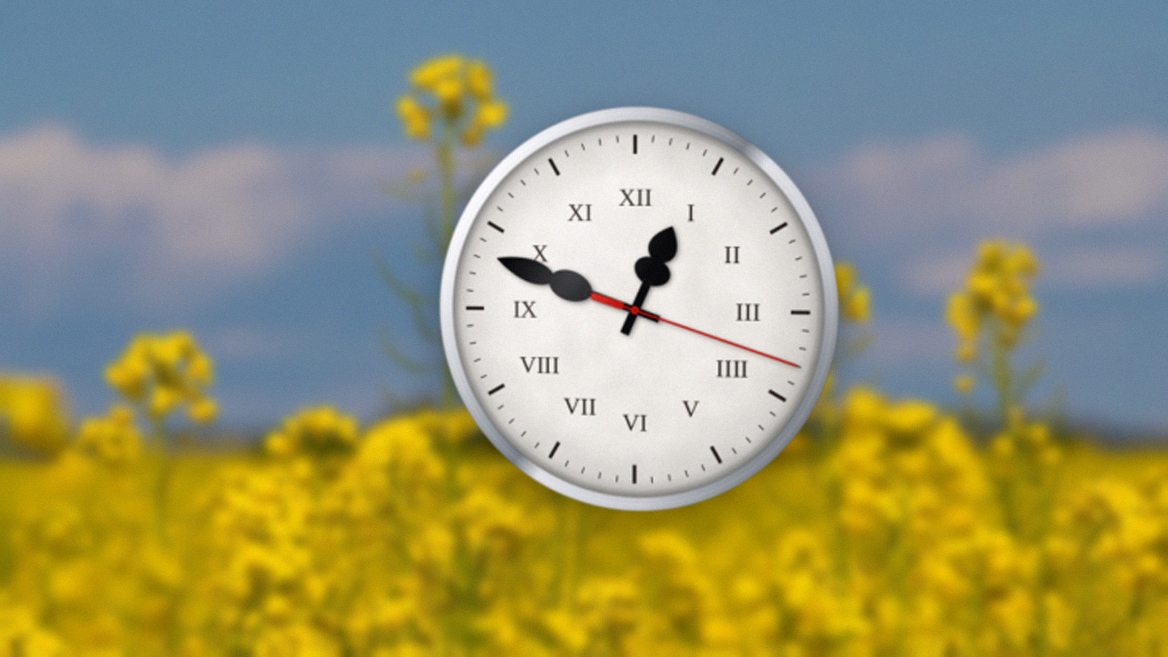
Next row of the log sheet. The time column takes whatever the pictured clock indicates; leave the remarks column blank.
12:48:18
